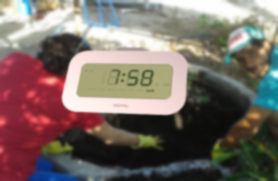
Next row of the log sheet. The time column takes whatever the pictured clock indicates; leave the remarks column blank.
7:58
